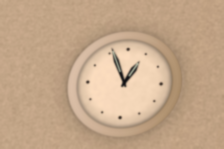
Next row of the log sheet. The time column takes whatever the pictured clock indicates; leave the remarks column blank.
12:56
